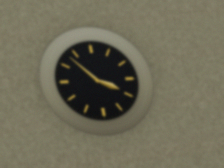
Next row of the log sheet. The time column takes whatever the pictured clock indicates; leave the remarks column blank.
3:53
